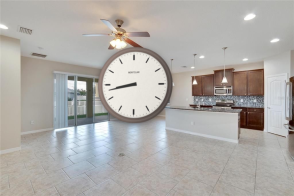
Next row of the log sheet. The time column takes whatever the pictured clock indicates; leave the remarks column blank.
8:43
